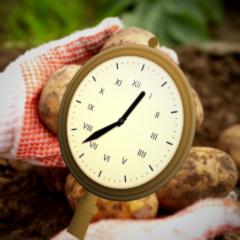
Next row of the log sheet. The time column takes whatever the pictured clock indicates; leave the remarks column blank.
12:37
